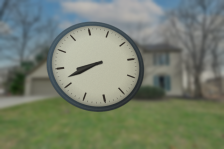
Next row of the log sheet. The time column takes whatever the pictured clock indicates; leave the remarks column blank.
8:42
